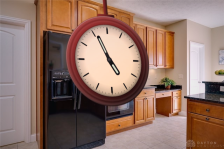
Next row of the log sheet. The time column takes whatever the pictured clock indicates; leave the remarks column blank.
4:56
